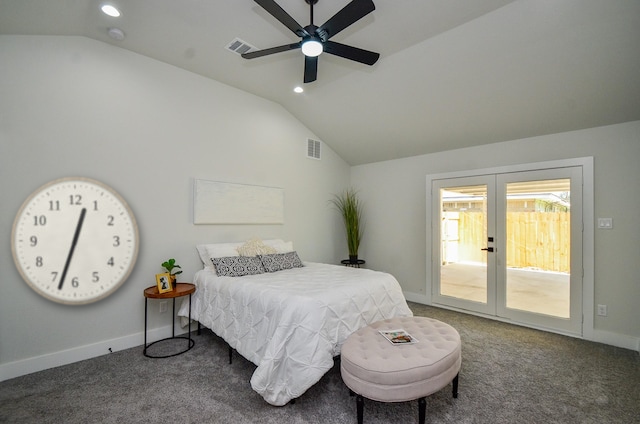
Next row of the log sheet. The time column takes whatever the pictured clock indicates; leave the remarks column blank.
12:33
